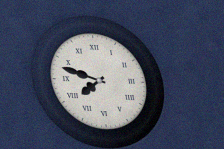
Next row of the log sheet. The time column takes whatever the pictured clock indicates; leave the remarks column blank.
7:48
